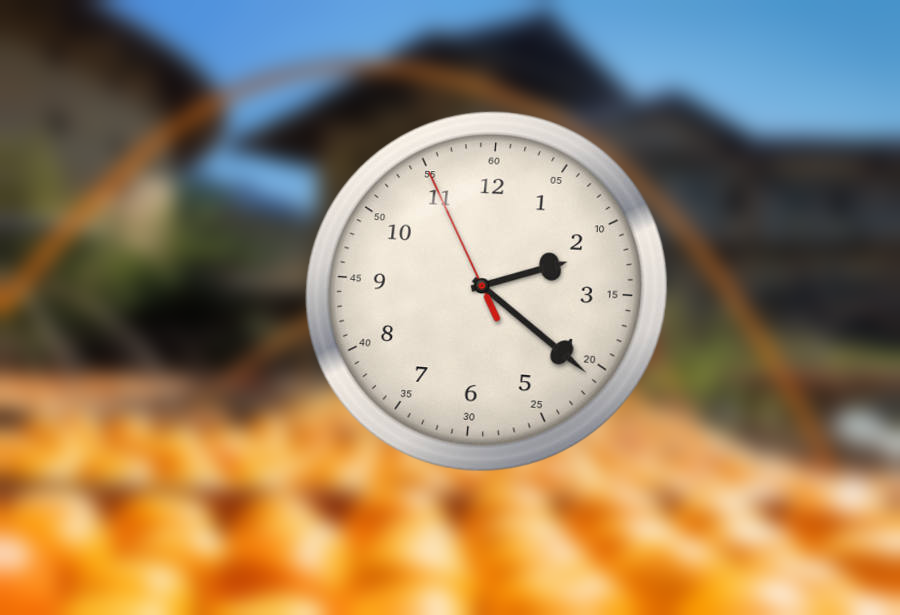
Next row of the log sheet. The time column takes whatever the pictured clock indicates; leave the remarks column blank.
2:20:55
